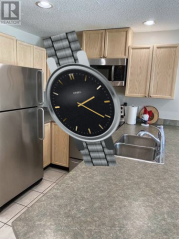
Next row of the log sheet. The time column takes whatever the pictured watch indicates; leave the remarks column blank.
2:21
